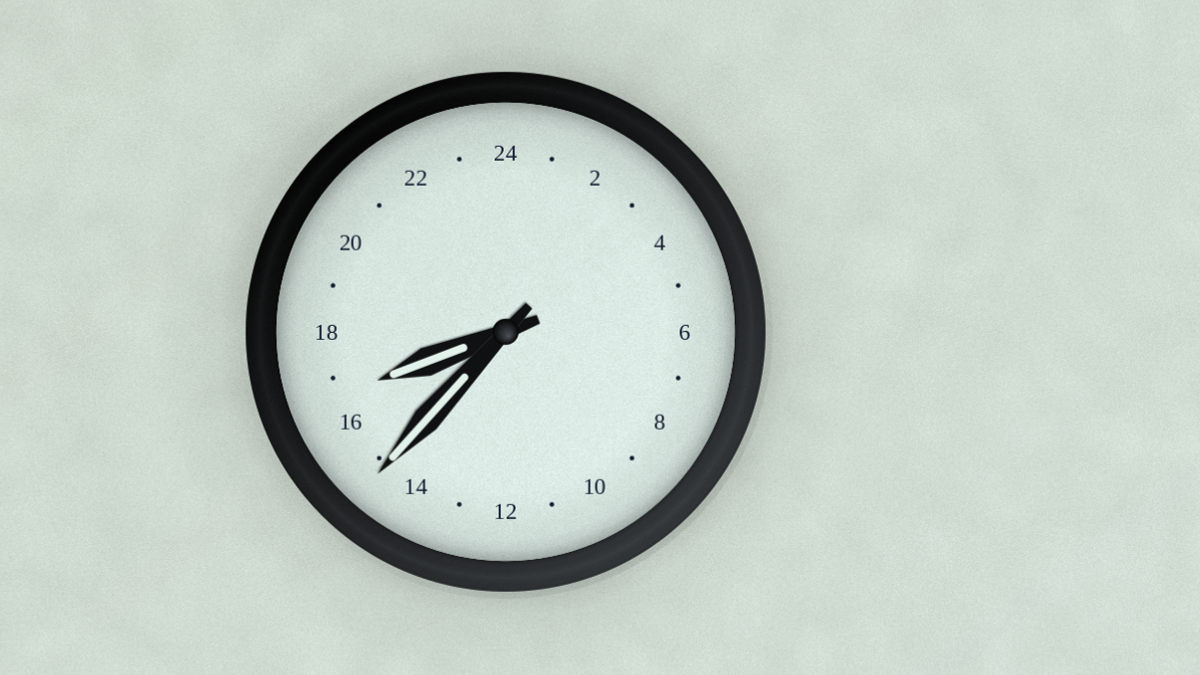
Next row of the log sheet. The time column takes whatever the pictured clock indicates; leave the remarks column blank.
16:37
